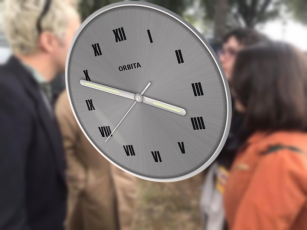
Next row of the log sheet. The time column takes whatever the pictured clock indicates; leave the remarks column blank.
3:48:39
